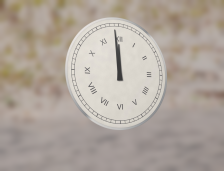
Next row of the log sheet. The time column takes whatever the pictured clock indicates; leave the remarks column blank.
11:59
